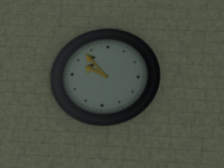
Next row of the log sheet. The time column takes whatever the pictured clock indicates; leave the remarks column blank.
9:53
